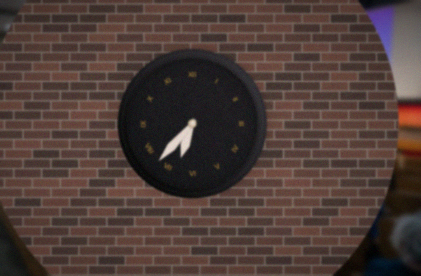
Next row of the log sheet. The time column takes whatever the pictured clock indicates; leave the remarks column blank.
6:37
